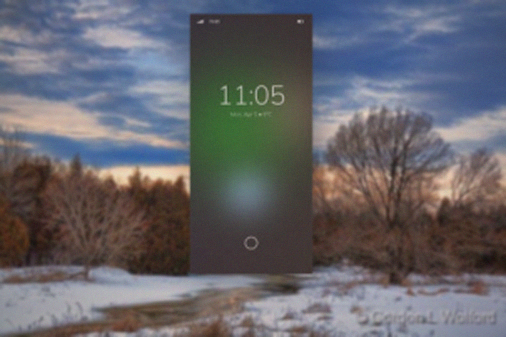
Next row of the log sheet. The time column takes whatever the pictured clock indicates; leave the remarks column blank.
11:05
